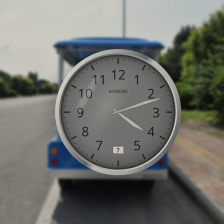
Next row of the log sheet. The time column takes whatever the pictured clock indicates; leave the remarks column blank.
4:12
